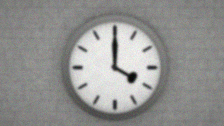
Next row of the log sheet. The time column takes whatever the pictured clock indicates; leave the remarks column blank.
4:00
